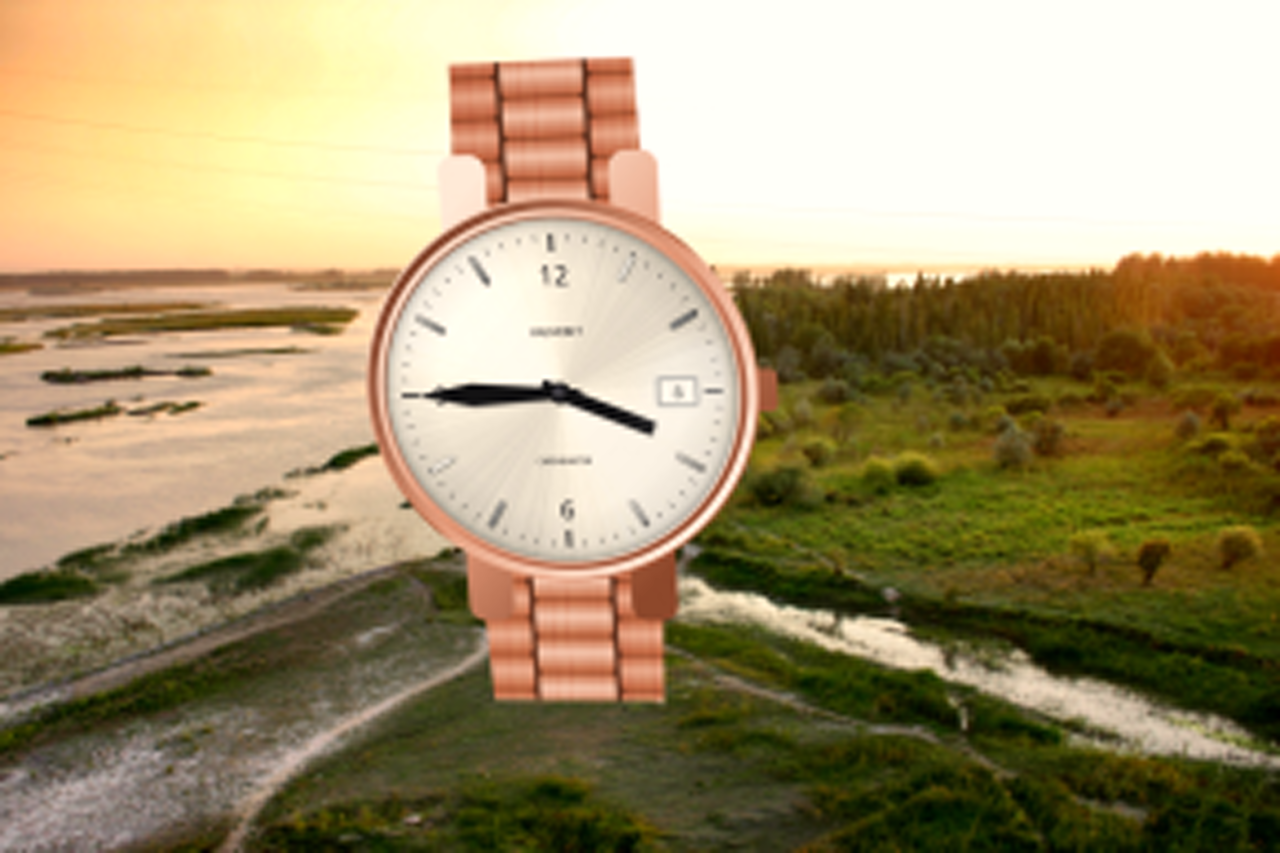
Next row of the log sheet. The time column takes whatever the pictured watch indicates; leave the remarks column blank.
3:45
